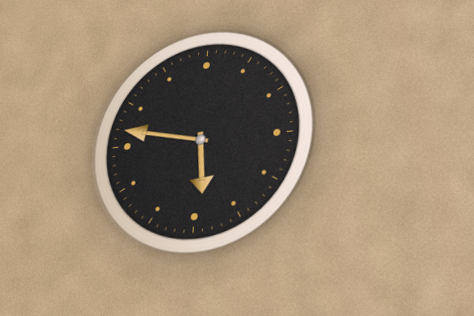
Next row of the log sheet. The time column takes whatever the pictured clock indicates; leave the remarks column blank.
5:47
